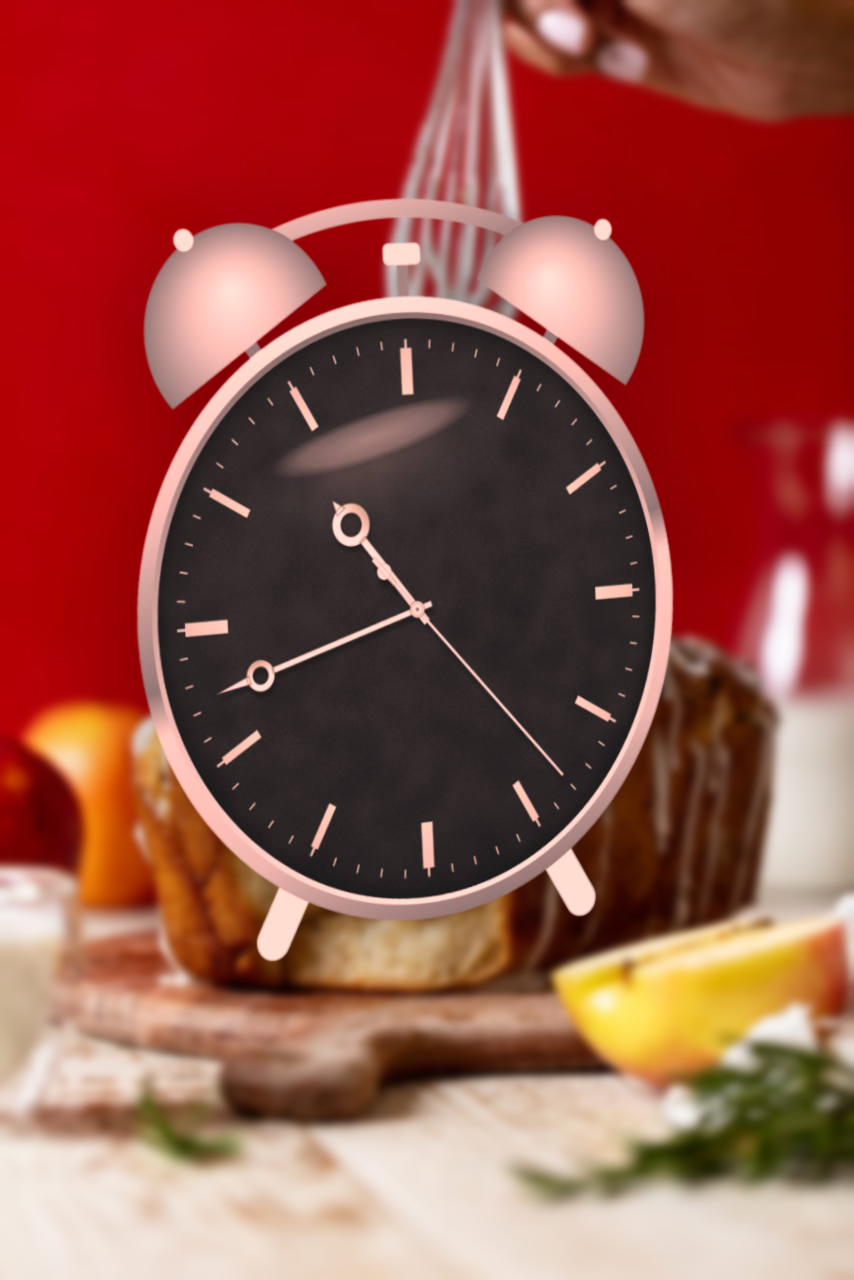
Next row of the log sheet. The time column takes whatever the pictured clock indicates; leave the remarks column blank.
10:42:23
